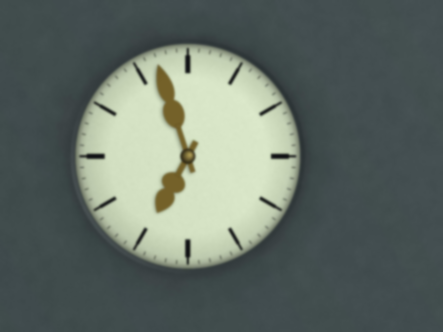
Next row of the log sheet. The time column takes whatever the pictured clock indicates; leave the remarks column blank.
6:57
